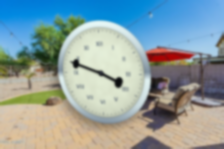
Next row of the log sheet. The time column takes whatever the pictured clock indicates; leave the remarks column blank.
3:48
